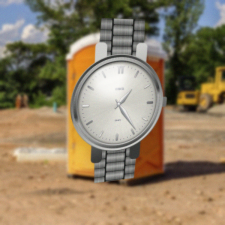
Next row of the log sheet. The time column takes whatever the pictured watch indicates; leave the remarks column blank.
1:24
